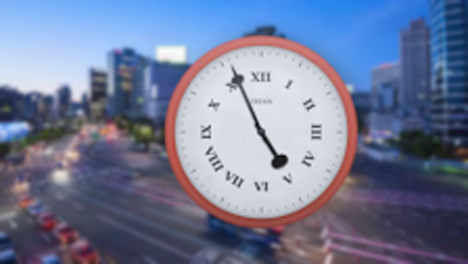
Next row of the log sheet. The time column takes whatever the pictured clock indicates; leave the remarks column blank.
4:56
